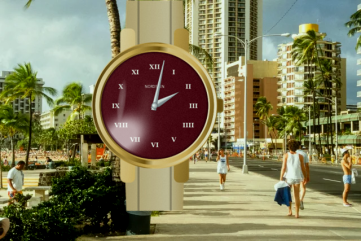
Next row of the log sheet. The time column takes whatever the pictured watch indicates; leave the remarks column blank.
2:02
